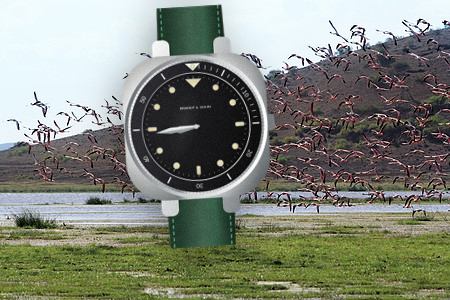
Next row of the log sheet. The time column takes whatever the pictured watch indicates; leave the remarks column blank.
8:44
